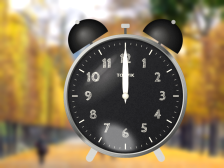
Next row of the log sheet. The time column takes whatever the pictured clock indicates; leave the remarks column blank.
12:00
